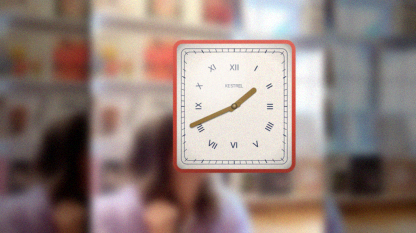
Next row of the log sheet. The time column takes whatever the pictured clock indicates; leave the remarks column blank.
1:41
